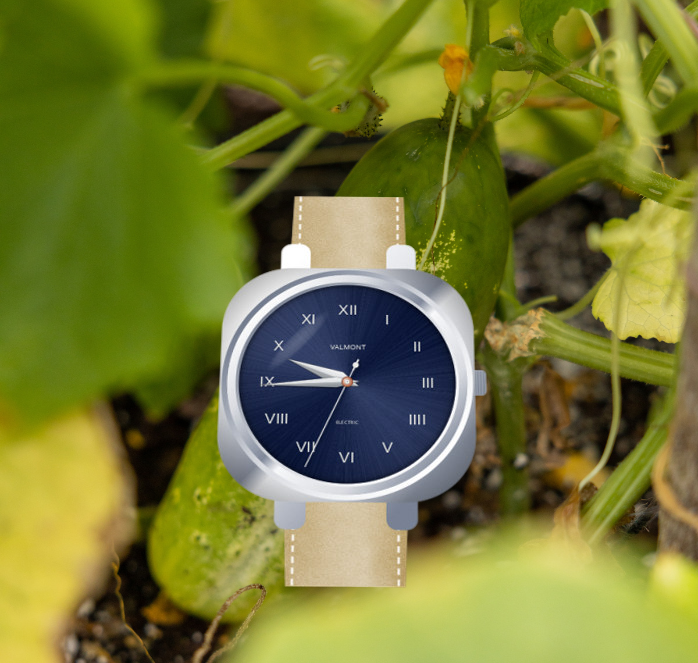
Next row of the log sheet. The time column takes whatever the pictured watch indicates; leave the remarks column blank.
9:44:34
